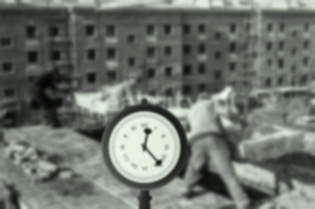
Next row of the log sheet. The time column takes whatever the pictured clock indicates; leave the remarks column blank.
12:23
